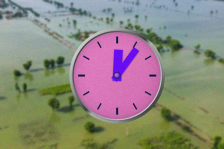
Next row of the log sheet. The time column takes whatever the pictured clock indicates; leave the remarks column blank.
12:06
